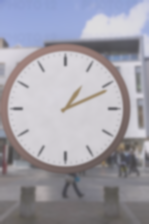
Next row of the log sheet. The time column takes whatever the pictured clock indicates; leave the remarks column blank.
1:11
